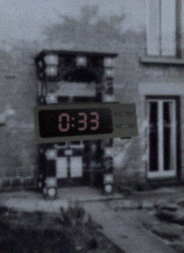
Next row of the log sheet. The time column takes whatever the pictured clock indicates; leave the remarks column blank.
0:33
